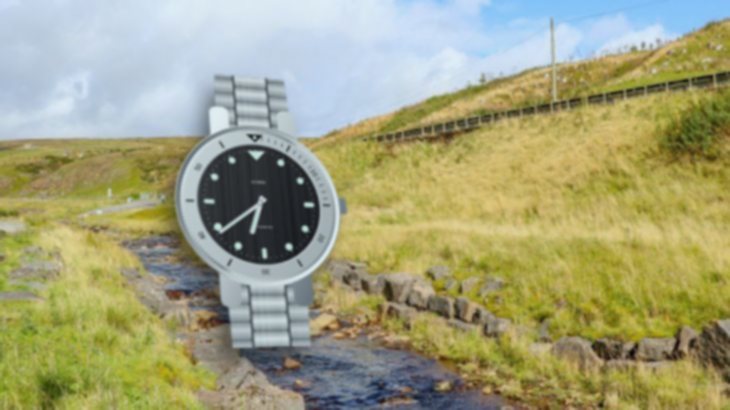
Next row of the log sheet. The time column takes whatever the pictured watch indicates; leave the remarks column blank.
6:39
